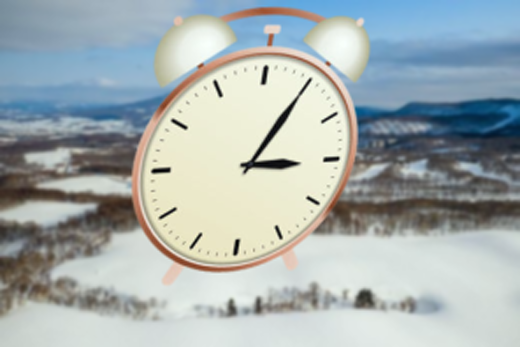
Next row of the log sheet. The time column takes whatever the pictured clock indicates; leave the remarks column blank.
3:05
